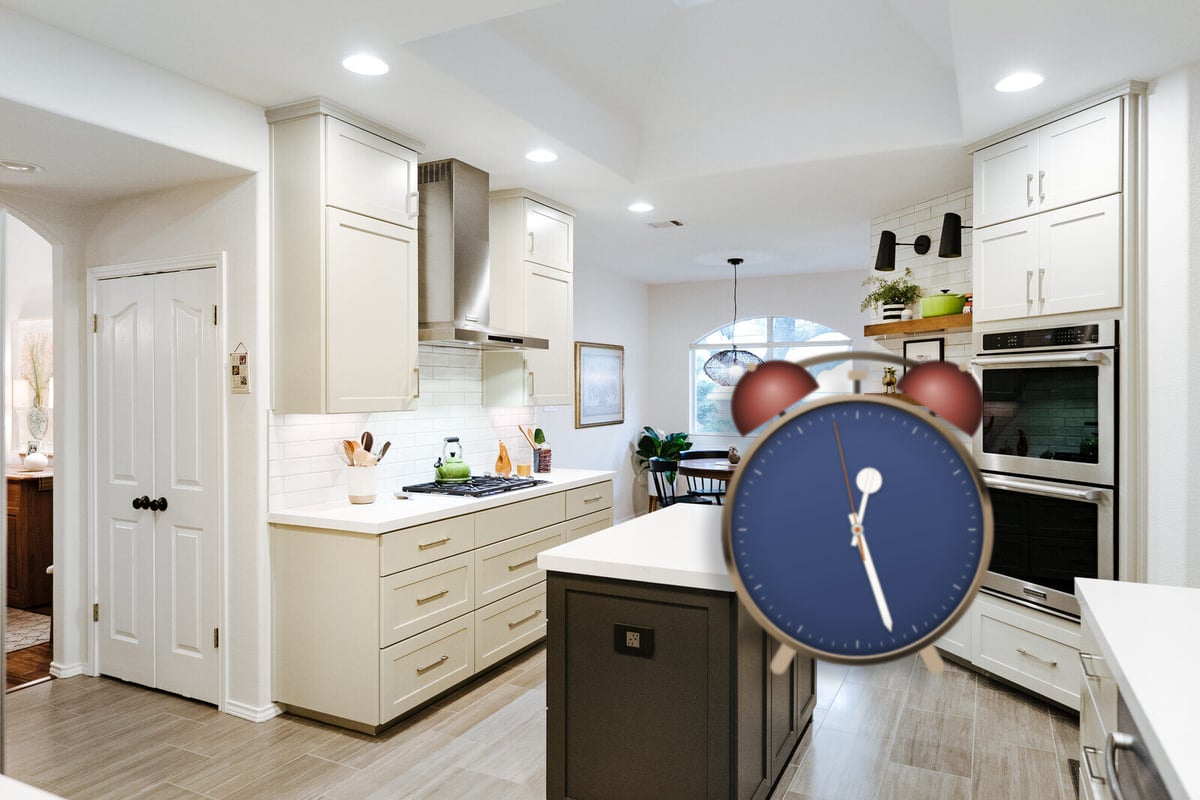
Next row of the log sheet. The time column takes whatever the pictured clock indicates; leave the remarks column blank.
12:26:58
